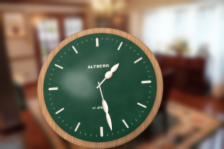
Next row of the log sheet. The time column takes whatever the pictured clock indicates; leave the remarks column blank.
1:28
